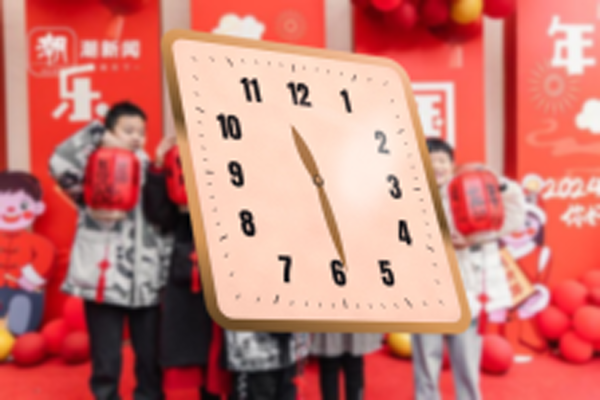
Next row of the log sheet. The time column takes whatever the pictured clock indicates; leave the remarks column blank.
11:29
